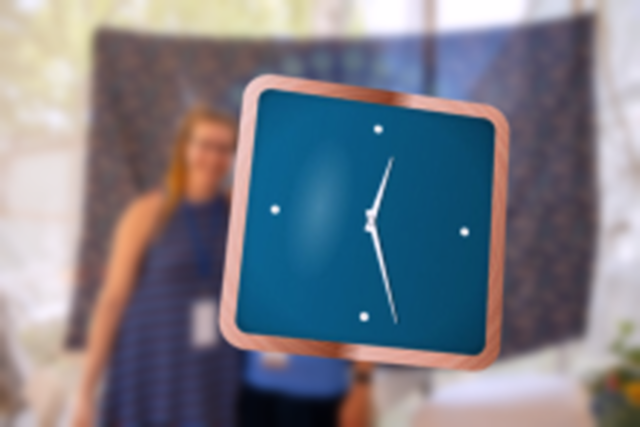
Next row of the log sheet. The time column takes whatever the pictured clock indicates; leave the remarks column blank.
12:27
